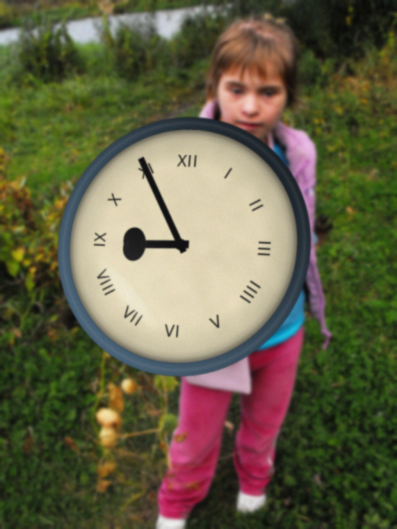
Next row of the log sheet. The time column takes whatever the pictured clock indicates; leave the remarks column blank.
8:55
